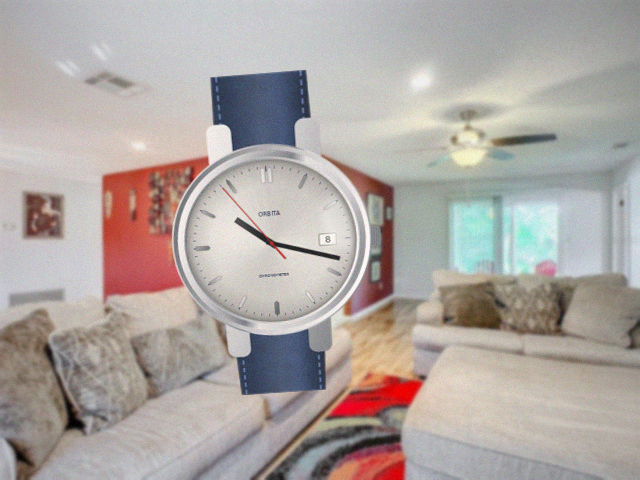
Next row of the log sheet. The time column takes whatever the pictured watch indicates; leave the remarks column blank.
10:17:54
